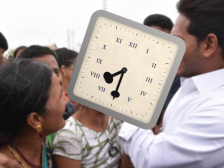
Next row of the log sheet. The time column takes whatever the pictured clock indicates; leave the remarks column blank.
7:30
